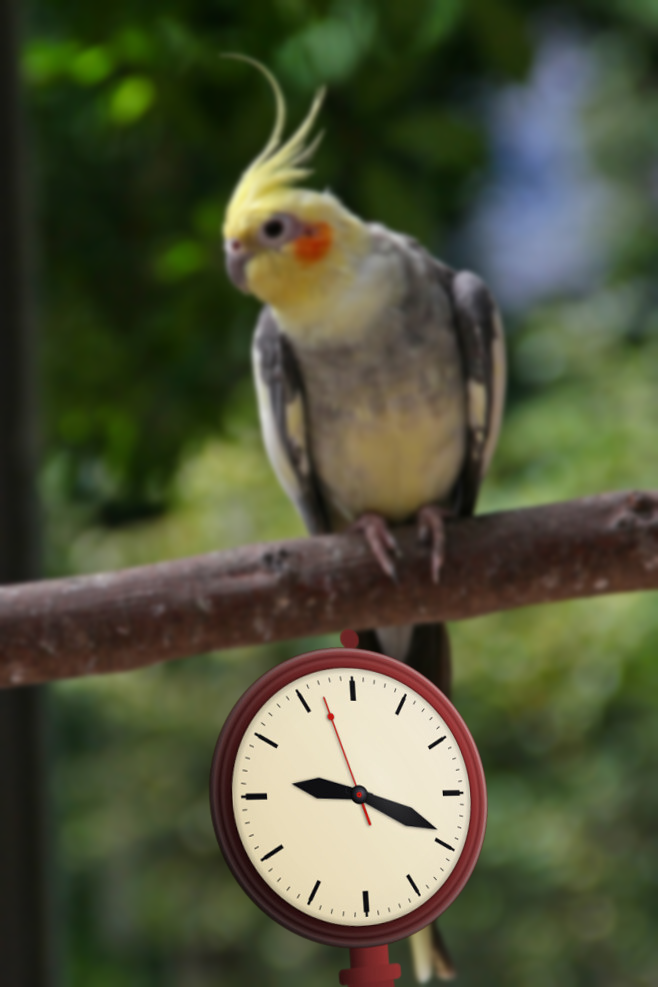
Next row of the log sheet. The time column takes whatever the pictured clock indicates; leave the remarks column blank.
9:18:57
